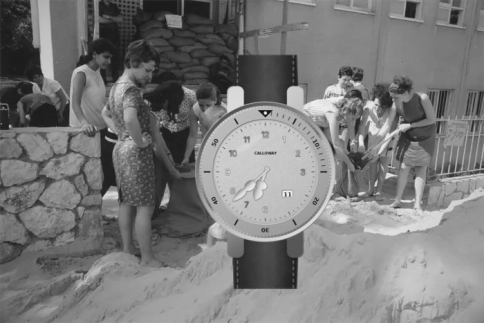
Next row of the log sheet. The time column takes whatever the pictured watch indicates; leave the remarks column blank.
6:38
